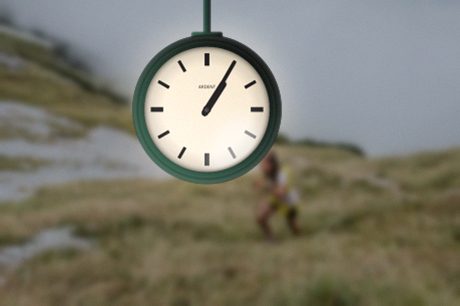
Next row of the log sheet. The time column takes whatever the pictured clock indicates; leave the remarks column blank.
1:05
